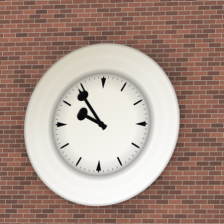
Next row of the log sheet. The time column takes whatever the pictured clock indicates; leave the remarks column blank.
9:54
